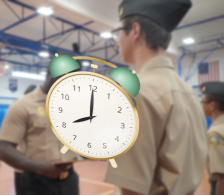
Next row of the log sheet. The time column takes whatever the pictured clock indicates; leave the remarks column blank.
8:00
